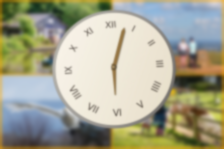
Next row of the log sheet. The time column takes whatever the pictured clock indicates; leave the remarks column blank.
6:03
